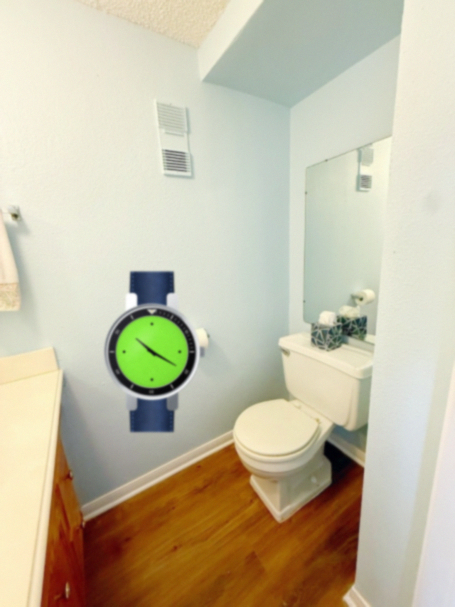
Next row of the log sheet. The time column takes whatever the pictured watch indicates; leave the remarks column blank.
10:20
